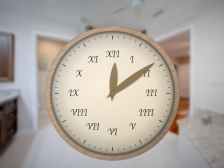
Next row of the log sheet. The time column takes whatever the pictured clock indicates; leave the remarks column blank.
12:09
